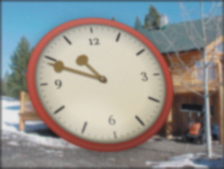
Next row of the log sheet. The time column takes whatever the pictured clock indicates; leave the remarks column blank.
10:49
